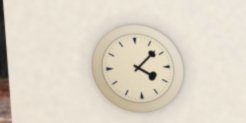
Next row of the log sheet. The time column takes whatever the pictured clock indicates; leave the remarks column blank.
4:08
